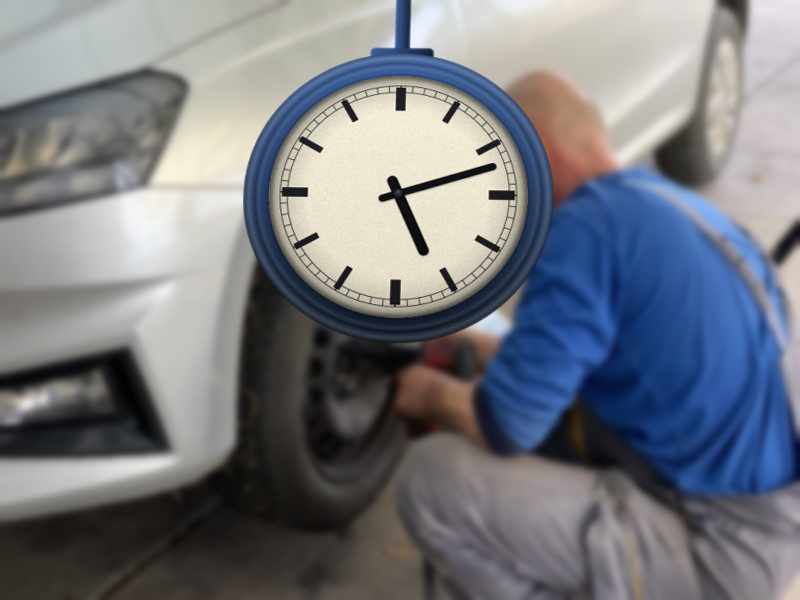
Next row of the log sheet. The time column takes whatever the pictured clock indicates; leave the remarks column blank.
5:12
